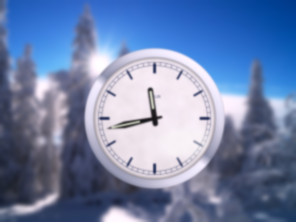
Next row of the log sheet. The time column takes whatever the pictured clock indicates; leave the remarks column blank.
11:43
